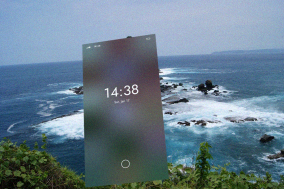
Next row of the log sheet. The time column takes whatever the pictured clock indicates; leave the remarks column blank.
14:38
